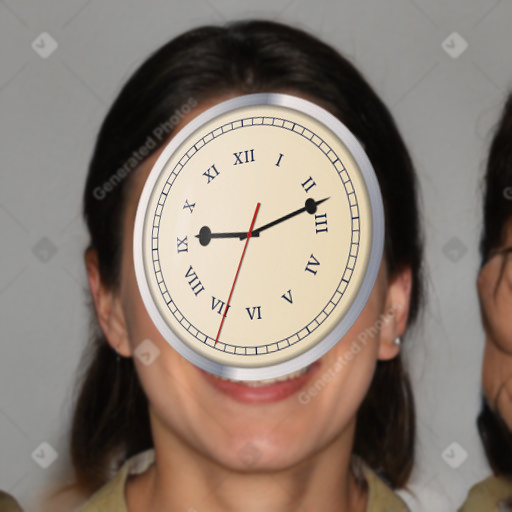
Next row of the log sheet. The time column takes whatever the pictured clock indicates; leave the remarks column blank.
9:12:34
